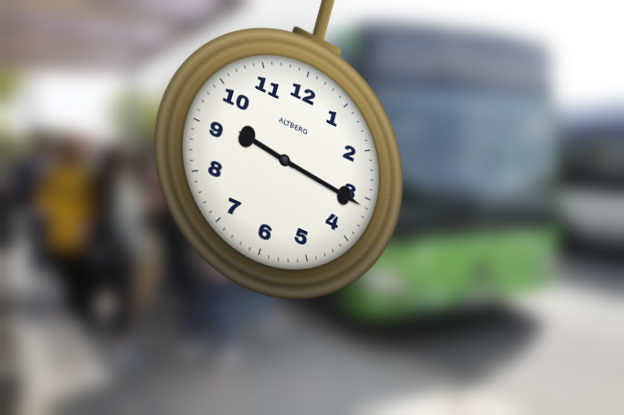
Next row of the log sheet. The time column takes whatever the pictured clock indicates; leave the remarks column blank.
9:16
